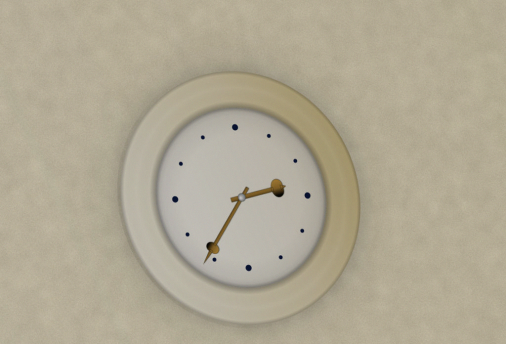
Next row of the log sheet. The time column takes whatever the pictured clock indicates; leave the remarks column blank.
2:36
